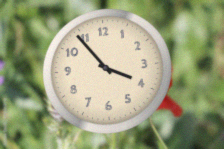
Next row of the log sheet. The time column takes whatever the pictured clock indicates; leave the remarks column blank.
3:54
